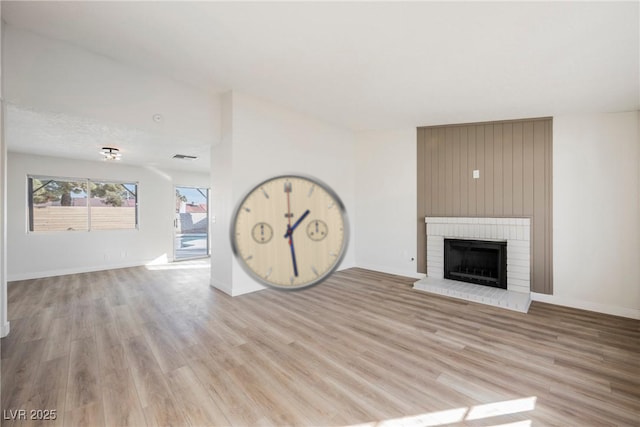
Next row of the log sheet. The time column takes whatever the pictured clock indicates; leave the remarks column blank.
1:29
